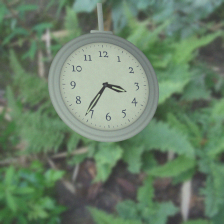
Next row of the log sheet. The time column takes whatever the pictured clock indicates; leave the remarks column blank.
3:36
